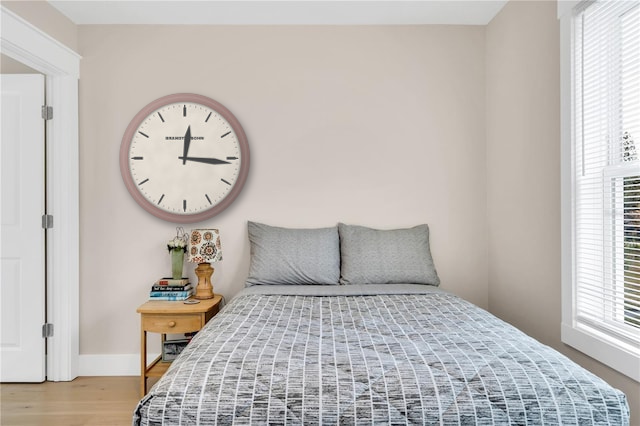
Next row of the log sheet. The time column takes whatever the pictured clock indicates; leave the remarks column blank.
12:16
